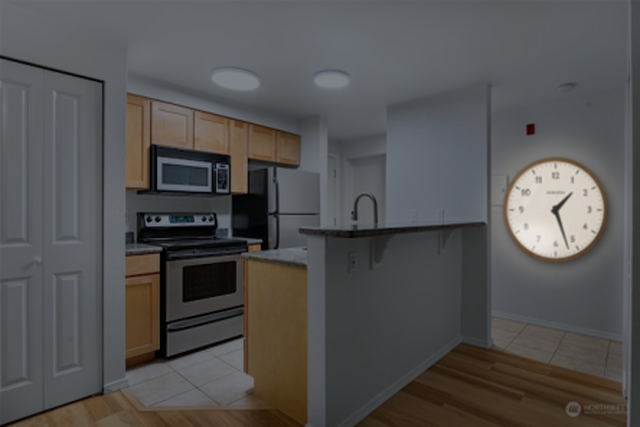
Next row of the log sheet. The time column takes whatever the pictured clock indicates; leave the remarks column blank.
1:27
